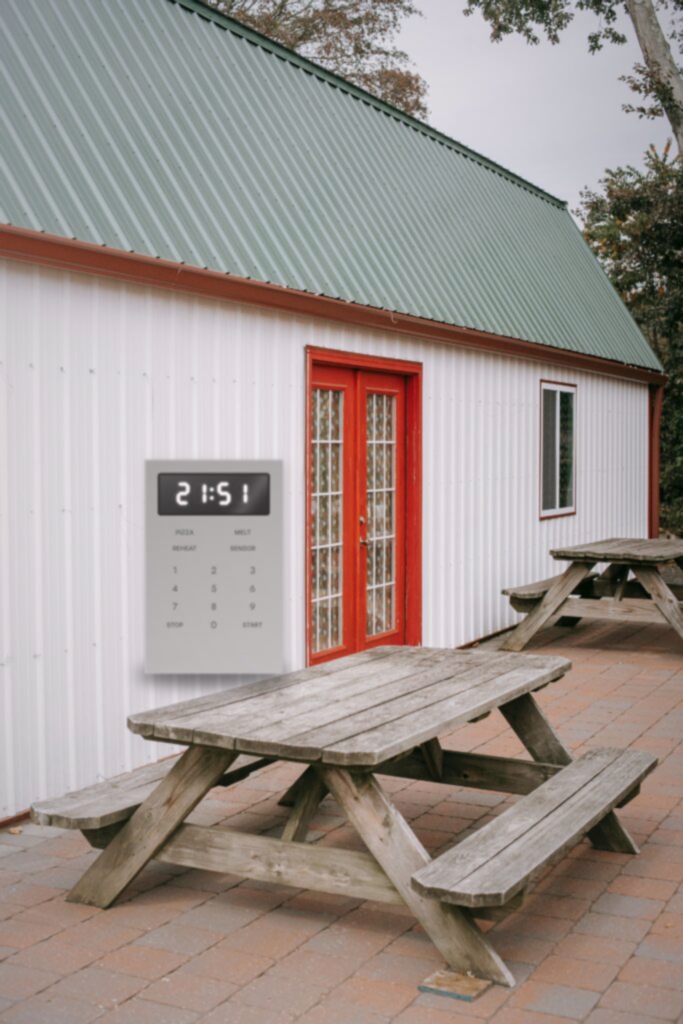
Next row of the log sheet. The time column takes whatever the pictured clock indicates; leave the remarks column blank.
21:51
